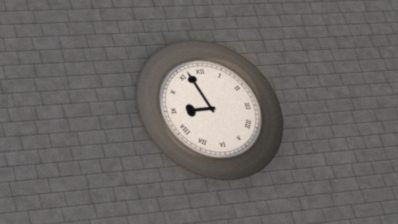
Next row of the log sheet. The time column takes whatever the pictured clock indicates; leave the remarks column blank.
8:57
